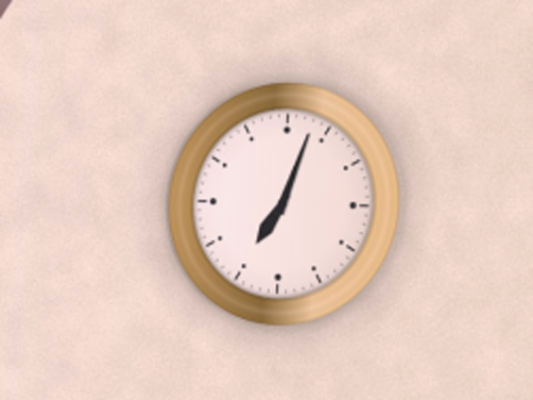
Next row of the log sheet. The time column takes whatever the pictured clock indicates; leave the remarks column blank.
7:03
